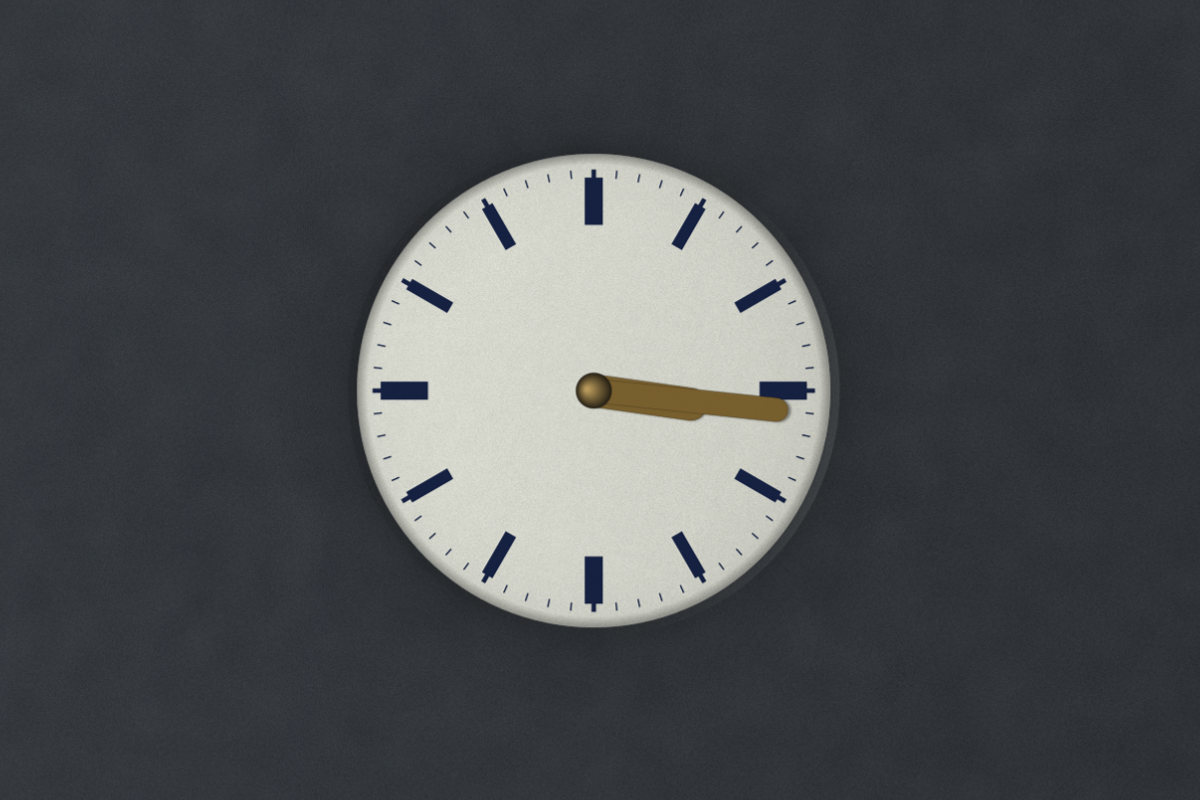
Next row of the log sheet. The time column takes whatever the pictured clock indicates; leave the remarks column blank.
3:16
